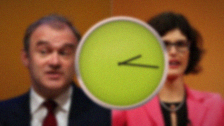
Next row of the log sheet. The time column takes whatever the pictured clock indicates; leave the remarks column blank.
2:16
